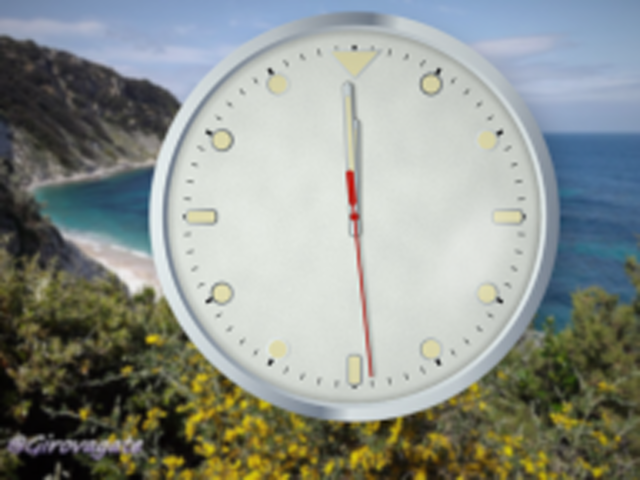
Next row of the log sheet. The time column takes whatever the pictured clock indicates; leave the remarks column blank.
11:59:29
